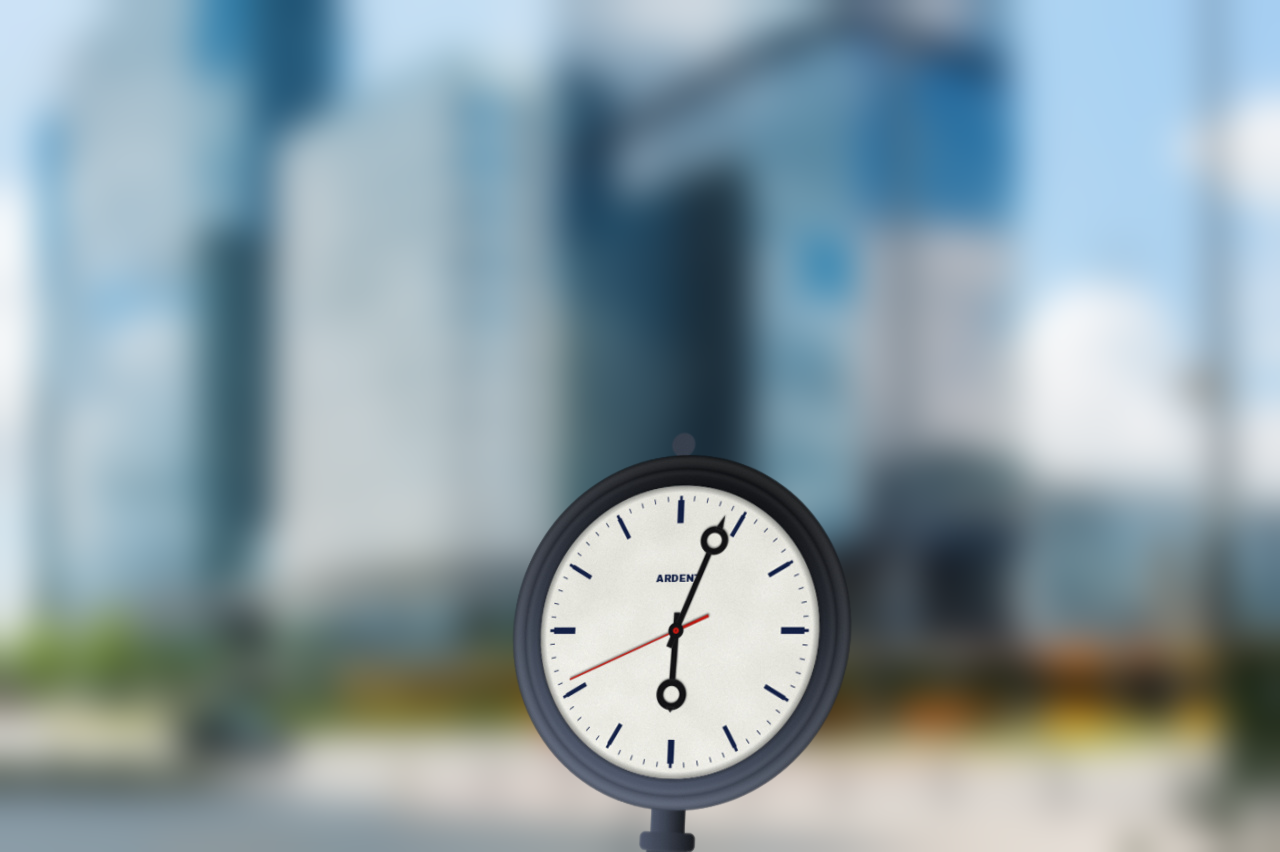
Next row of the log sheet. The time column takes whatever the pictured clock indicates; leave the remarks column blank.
6:03:41
